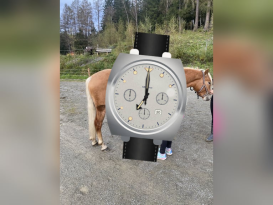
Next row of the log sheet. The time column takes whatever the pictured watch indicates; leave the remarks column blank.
7:00
